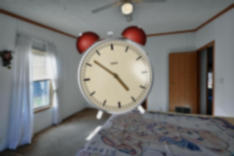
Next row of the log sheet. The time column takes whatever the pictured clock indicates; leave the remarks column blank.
4:52
